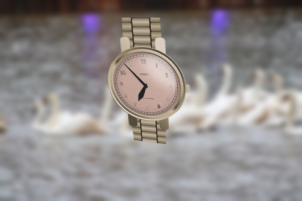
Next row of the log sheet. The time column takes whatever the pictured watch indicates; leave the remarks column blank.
6:53
